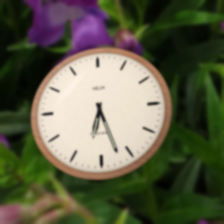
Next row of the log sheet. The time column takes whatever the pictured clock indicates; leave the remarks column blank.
6:27
